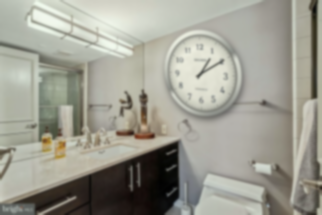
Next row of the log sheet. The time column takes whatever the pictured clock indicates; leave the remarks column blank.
1:10
